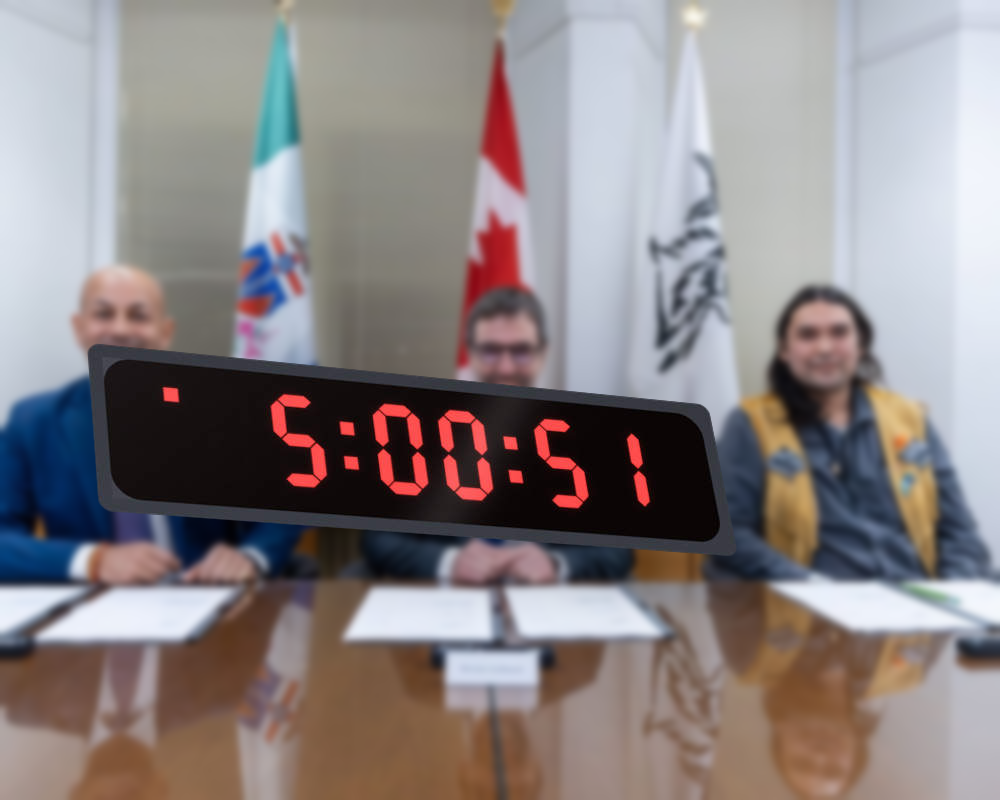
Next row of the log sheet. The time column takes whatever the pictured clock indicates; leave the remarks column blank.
5:00:51
